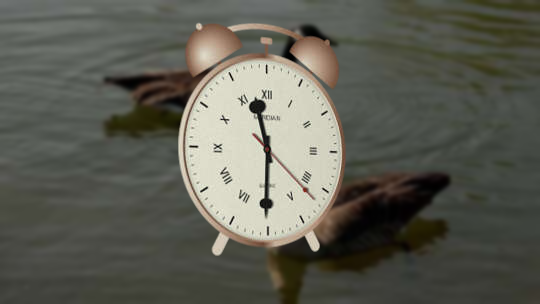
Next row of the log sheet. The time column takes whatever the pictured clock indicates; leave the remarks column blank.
11:30:22
